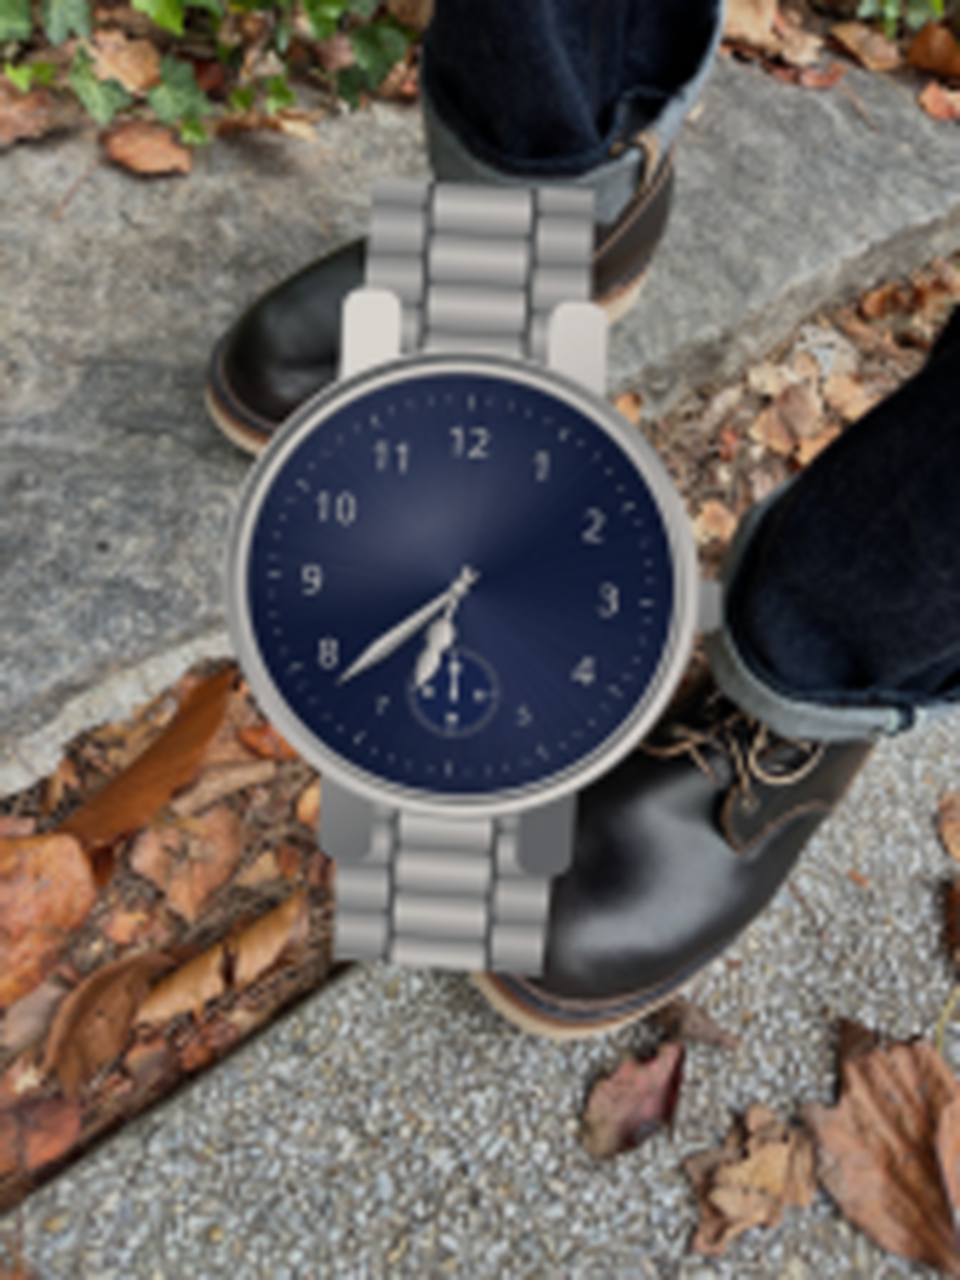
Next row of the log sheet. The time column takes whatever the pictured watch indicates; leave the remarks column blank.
6:38
